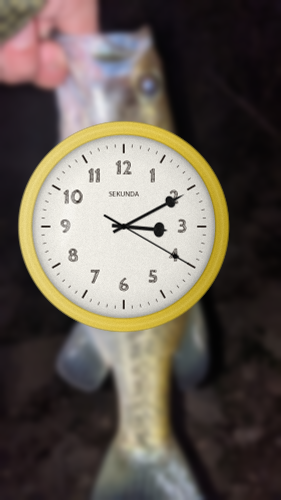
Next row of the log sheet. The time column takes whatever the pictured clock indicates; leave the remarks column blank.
3:10:20
